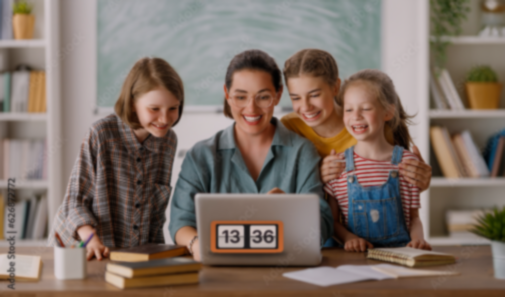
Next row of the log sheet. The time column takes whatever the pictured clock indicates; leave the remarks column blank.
13:36
